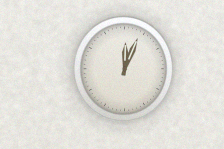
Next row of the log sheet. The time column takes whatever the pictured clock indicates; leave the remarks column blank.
12:04
